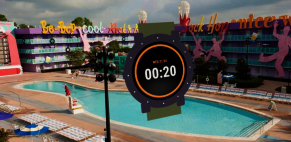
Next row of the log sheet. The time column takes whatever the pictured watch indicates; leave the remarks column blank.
0:20
